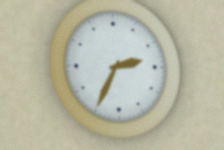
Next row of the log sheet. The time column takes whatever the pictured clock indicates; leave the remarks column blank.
2:35
